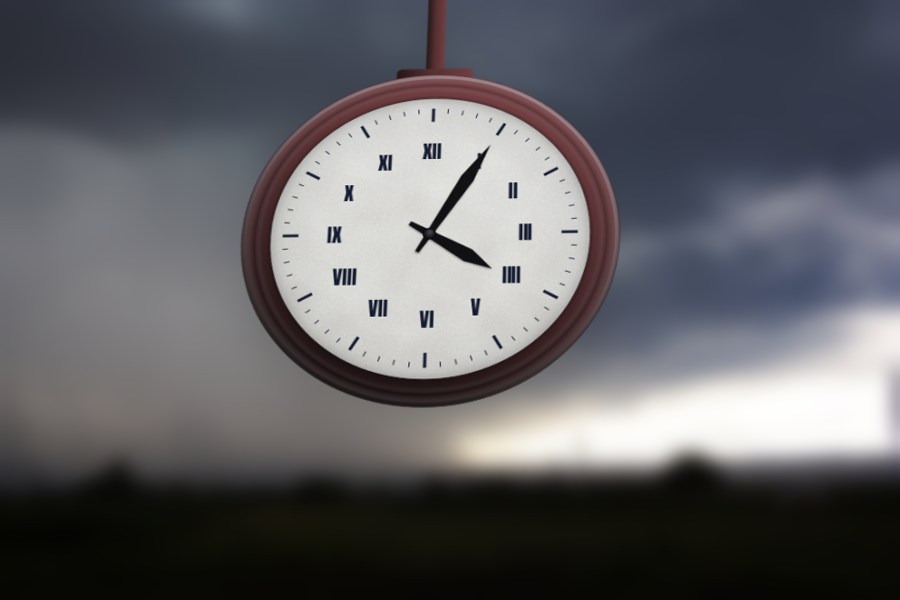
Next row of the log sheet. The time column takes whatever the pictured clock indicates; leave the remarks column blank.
4:05
